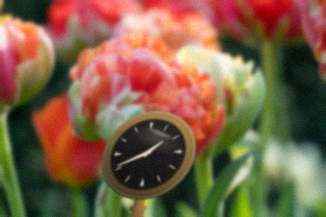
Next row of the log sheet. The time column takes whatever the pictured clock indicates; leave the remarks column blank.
1:41
